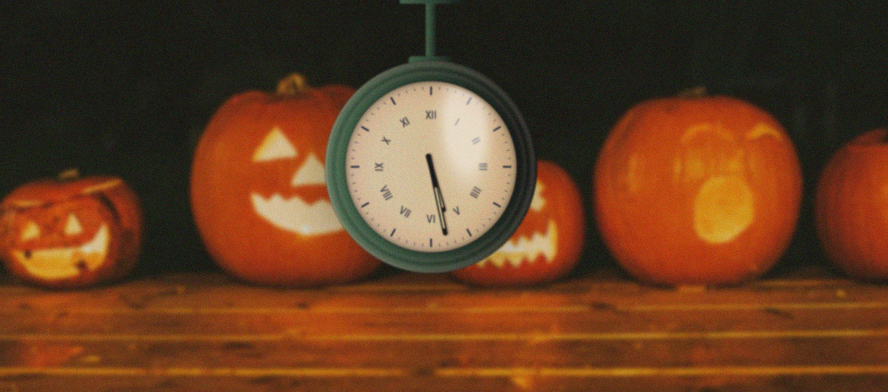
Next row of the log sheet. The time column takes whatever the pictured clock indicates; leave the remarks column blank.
5:28
